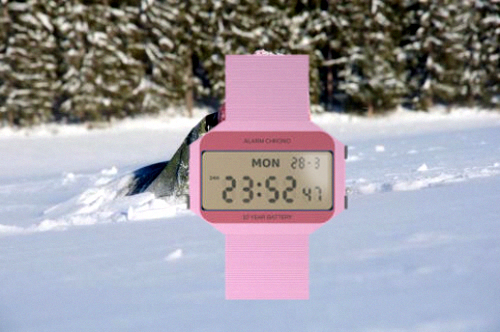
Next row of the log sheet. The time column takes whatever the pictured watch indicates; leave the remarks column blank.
23:52:47
